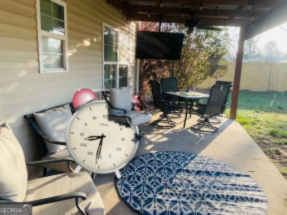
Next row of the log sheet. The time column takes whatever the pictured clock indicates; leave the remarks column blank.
8:31
